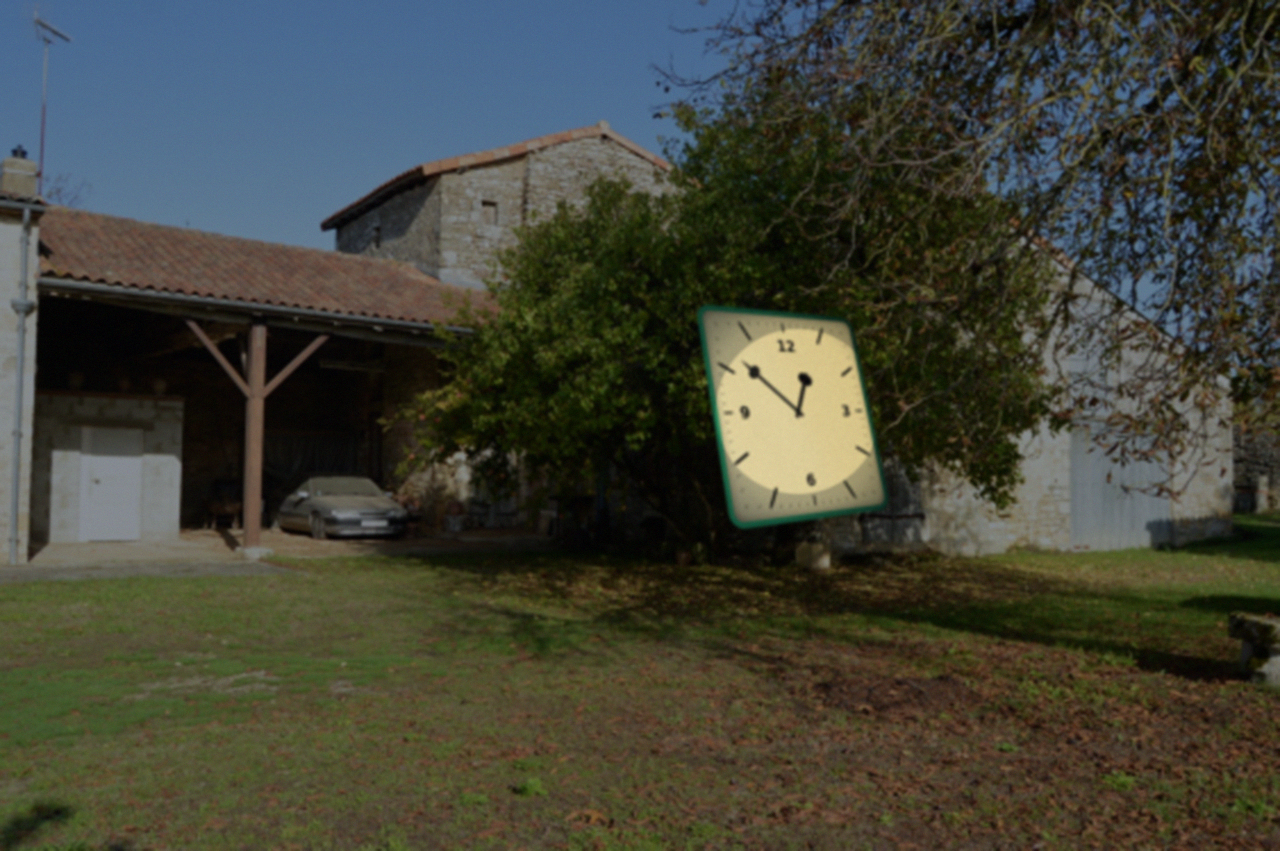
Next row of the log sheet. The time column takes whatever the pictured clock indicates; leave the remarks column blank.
12:52
